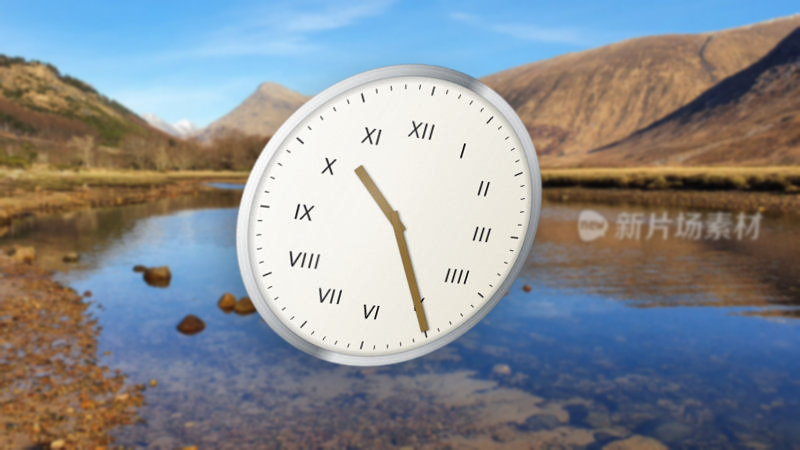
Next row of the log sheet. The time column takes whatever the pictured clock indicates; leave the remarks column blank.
10:25
